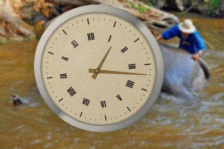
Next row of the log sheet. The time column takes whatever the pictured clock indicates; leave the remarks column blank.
1:17
